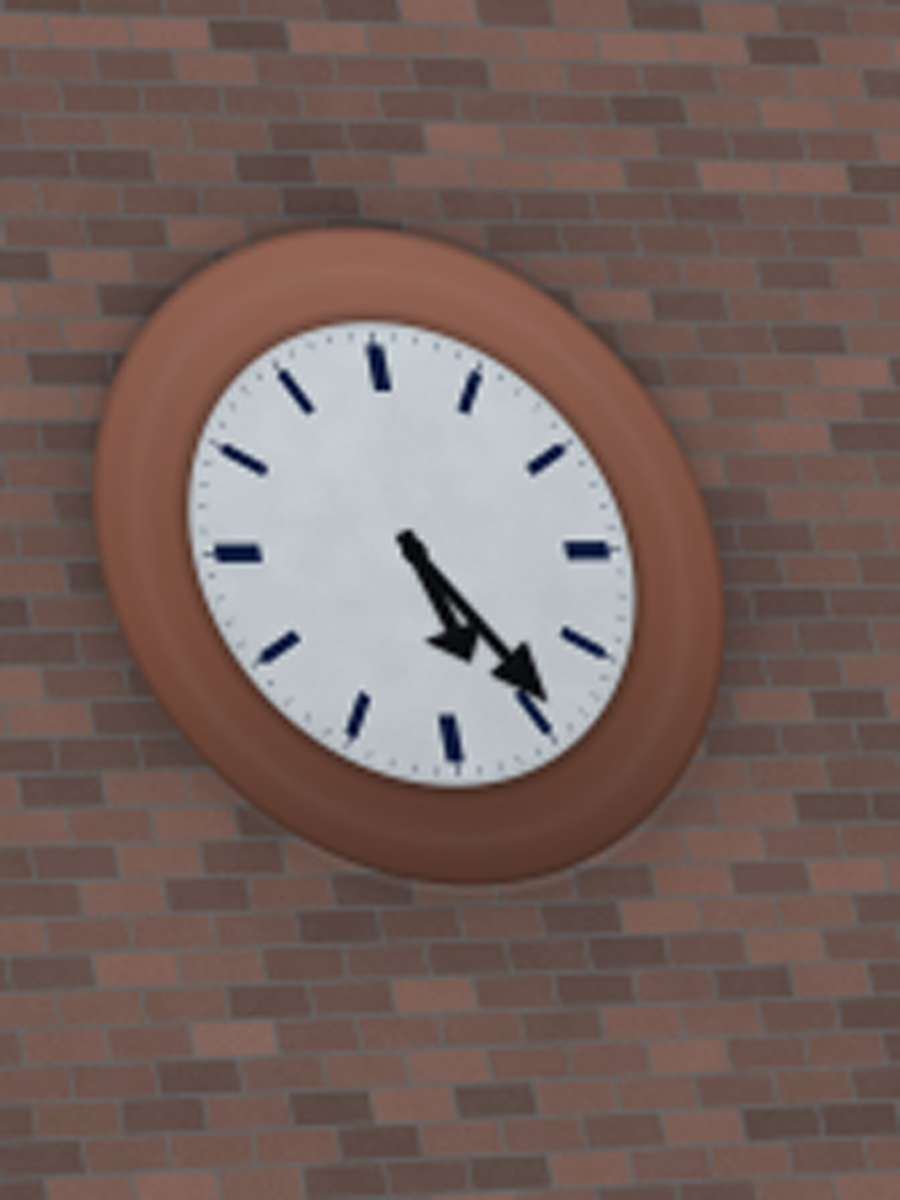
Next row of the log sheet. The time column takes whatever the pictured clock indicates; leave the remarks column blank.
5:24
